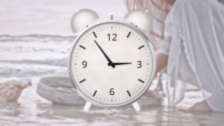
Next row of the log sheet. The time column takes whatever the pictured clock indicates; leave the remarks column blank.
2:54
